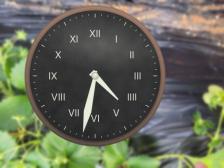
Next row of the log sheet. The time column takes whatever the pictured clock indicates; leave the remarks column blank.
4:32
